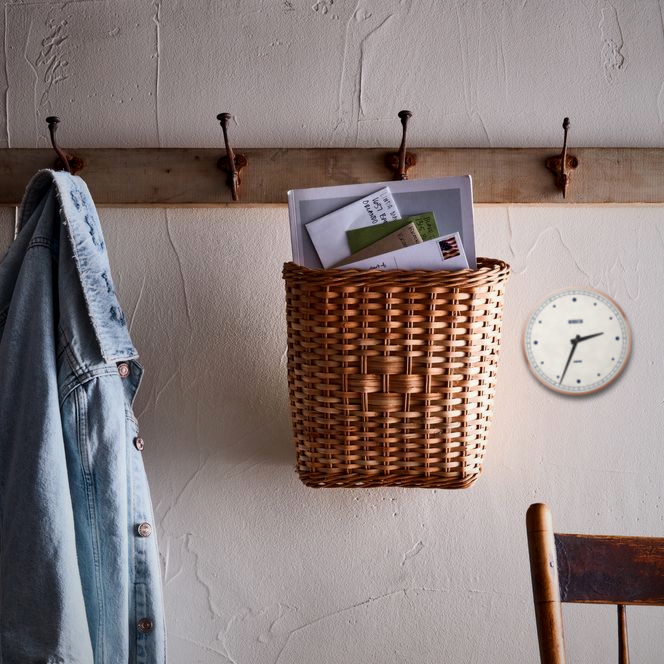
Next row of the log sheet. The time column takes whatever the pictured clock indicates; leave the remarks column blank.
2:34
